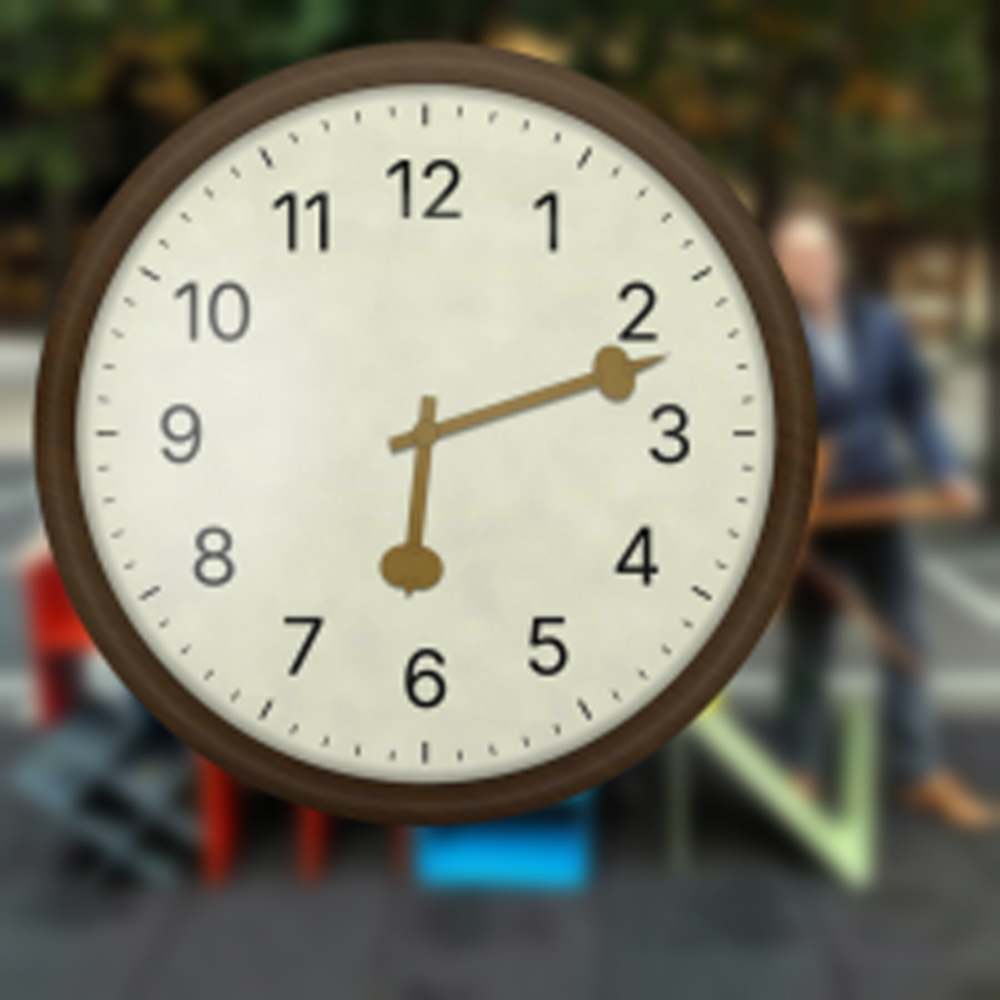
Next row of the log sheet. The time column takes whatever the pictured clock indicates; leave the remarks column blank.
6:12
